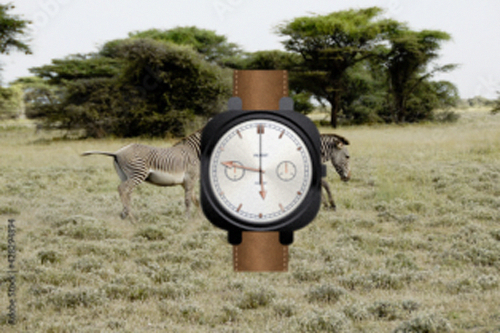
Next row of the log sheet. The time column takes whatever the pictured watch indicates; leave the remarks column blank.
5:47
